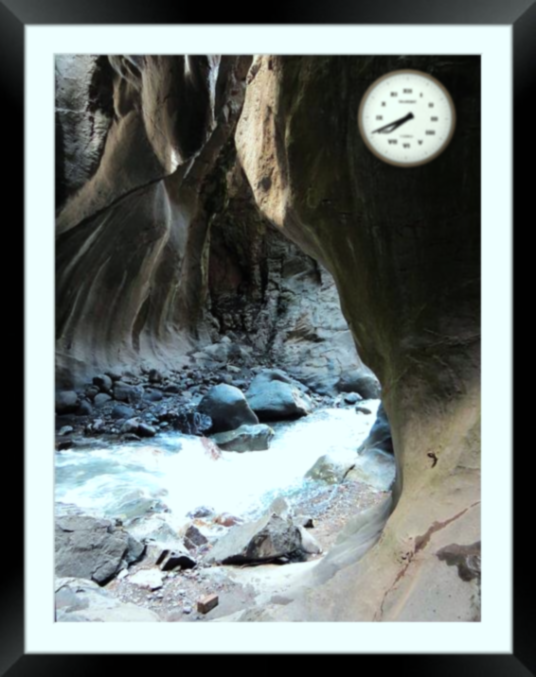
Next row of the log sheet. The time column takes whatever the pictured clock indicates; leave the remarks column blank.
7:41
